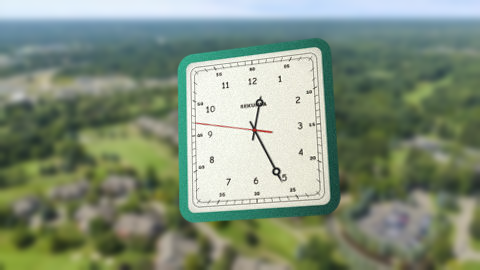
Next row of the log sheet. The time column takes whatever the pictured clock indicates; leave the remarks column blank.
12:25:47
